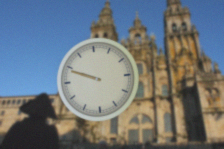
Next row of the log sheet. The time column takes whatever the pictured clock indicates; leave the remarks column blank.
9:49
